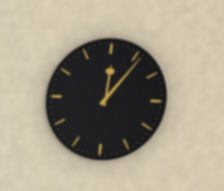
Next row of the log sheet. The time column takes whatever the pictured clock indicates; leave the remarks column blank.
12:06
